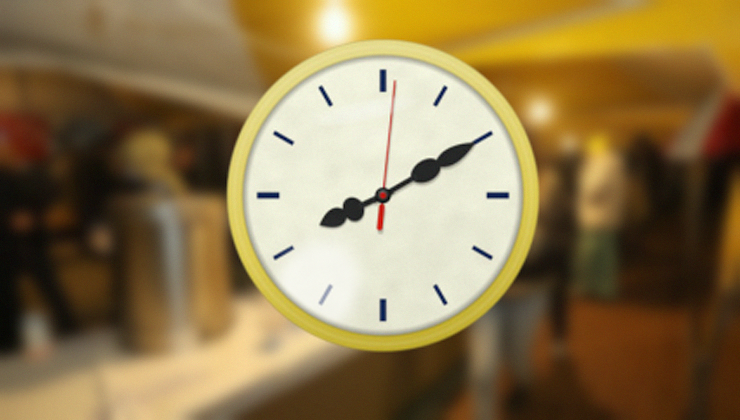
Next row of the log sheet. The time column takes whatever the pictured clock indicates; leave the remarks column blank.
8:10:01
